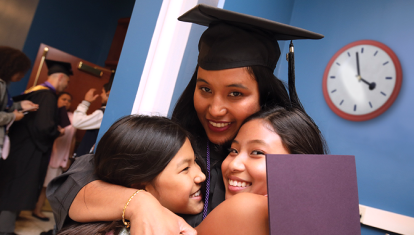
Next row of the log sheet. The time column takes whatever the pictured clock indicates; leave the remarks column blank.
3:58
